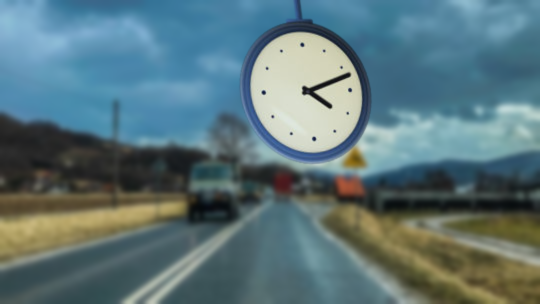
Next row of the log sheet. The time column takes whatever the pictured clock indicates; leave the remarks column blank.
4:12
